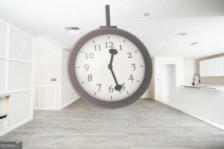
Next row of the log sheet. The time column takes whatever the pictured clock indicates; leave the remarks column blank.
12:27
